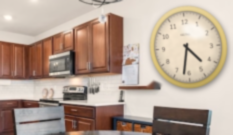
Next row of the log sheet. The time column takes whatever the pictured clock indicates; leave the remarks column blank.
4:32
